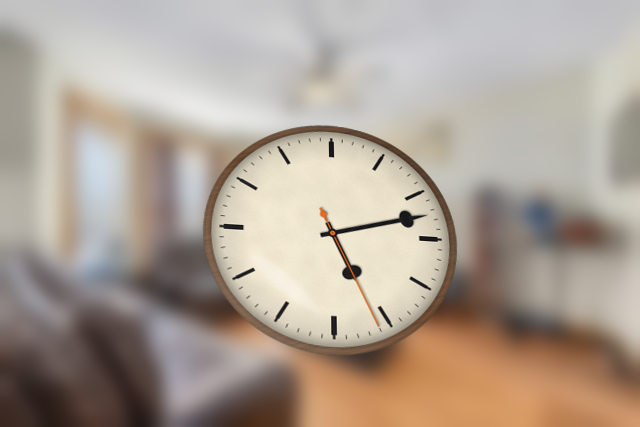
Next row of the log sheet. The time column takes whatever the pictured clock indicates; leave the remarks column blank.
5:12:26
